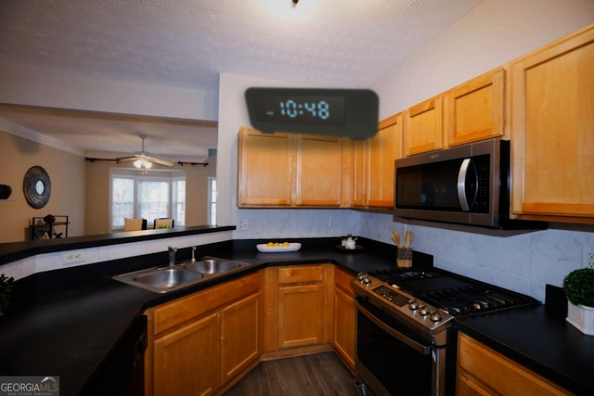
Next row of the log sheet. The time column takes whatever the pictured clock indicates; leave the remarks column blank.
10:48
